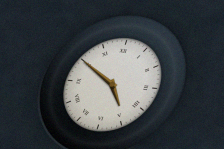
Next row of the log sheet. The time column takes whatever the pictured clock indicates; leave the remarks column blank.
4:50
